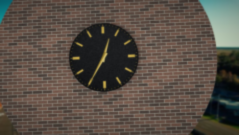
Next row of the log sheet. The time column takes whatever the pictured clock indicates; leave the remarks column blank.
12:35
